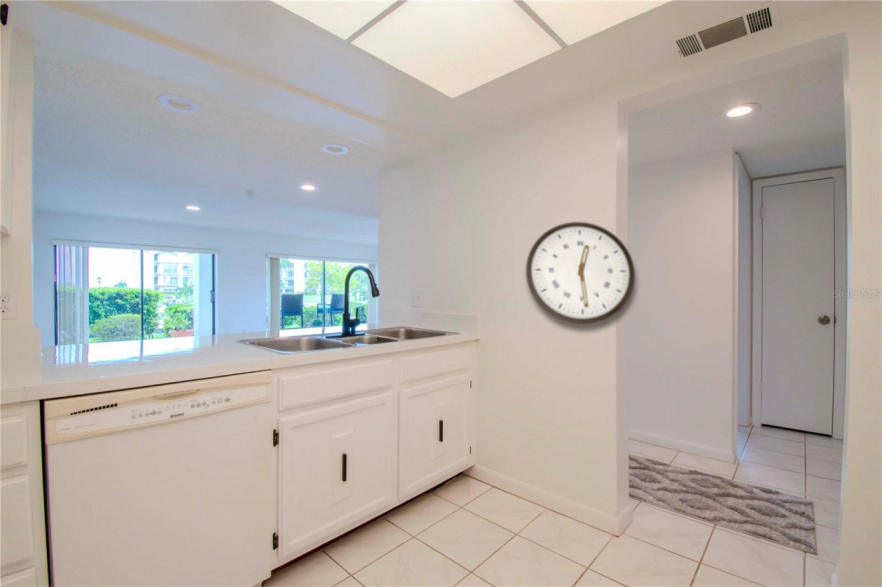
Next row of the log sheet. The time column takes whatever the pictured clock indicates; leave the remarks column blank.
12:29
